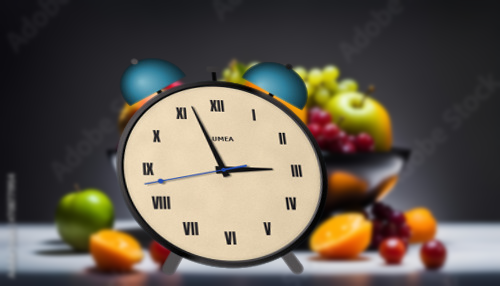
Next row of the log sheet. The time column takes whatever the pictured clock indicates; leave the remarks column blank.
2:56:43
